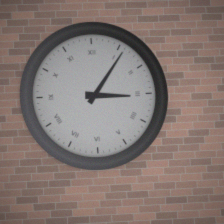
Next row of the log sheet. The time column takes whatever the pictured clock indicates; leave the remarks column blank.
3:06
